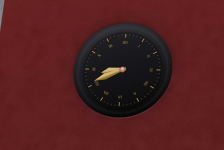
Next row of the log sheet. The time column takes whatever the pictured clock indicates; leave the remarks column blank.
8:41
